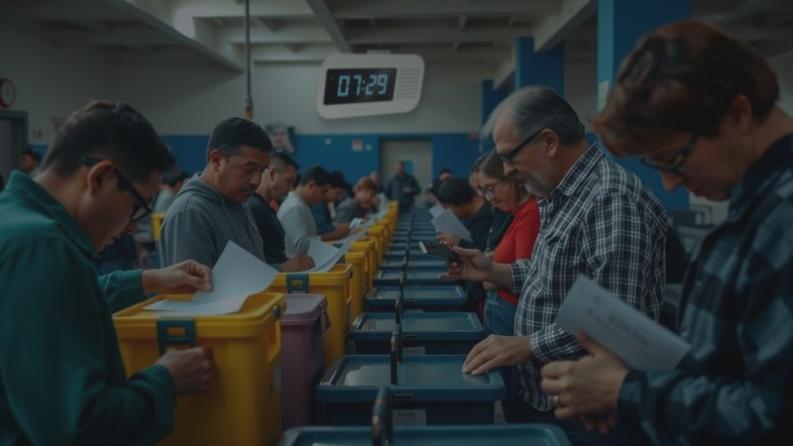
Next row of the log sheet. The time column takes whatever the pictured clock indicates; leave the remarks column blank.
7:29
